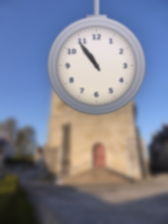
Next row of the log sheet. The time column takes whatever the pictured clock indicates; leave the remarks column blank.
10:54
